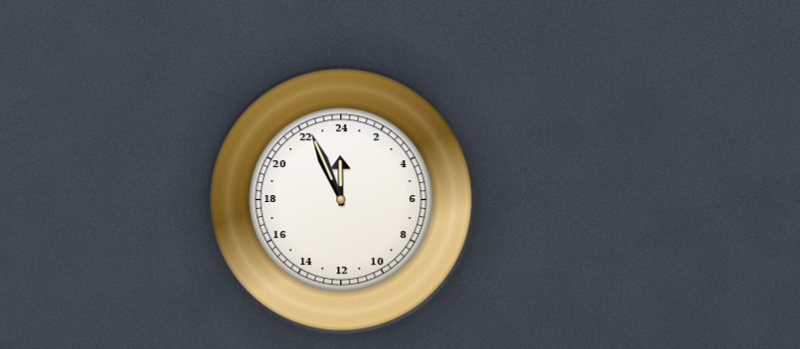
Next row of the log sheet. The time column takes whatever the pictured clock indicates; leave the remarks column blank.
23:56
